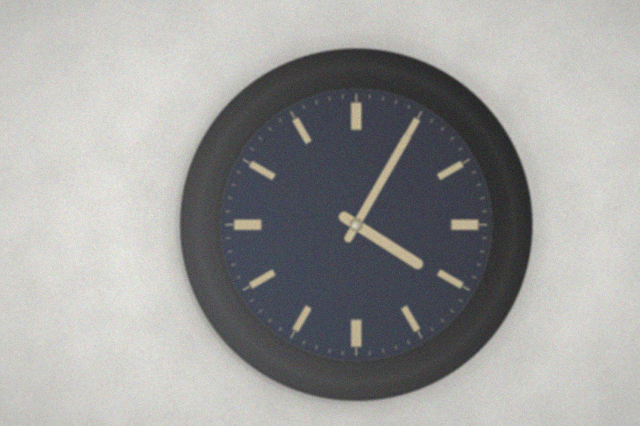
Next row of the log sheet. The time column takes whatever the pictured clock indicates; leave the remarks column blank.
4:05
